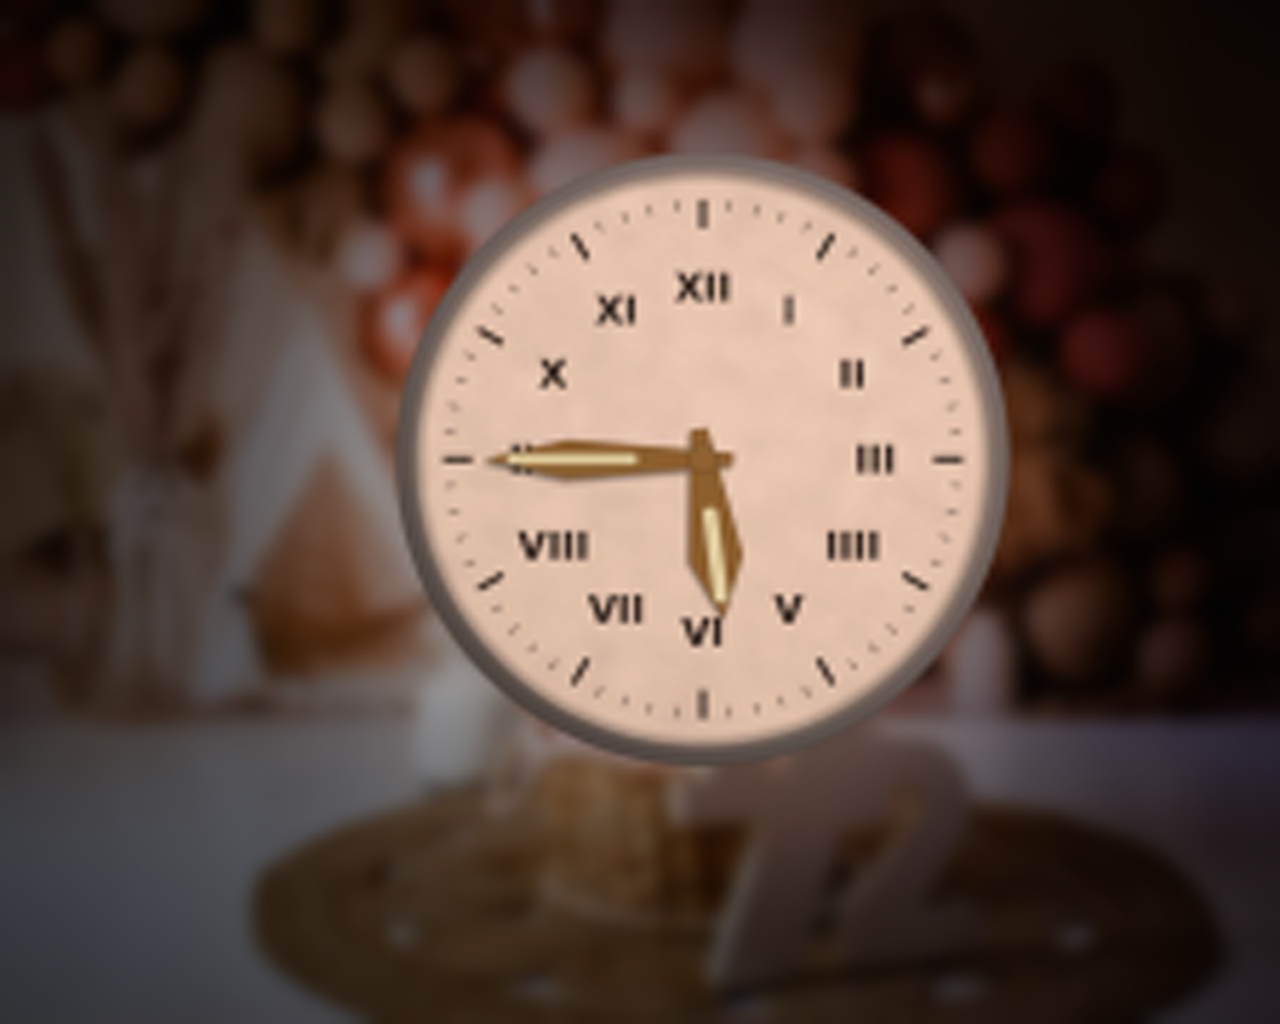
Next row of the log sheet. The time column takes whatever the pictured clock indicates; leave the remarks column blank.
5:45
